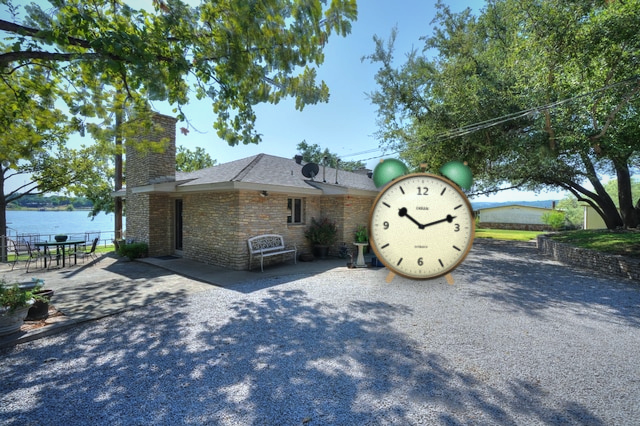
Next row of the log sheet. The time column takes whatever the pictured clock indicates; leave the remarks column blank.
10:12
